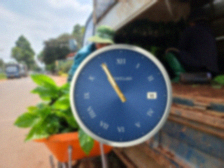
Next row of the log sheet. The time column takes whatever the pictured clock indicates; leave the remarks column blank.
10:55
